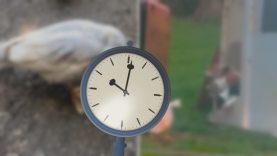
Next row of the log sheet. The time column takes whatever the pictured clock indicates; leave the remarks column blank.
10:01
